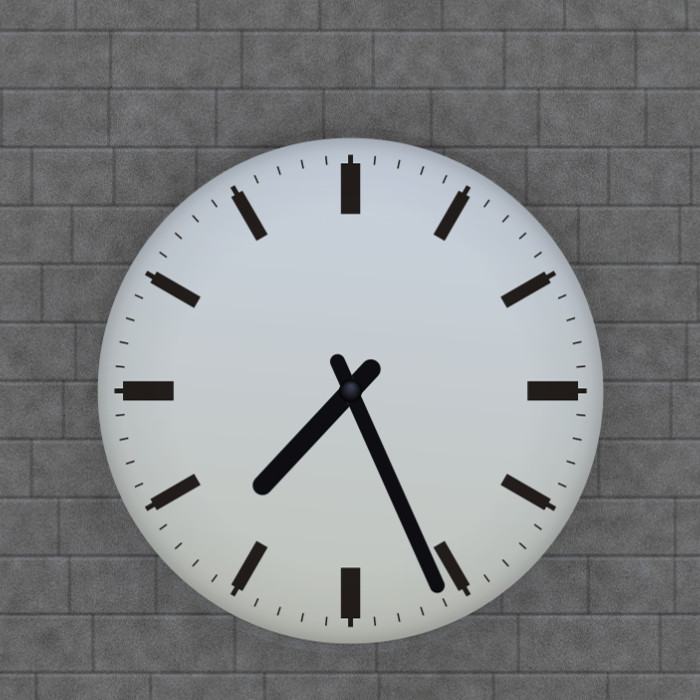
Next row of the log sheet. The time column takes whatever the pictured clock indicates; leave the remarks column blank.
7:26
